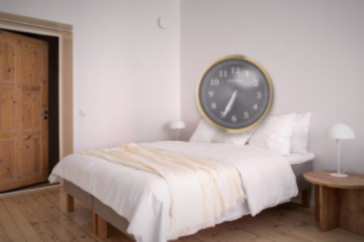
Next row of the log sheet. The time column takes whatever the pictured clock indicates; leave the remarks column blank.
6:34
